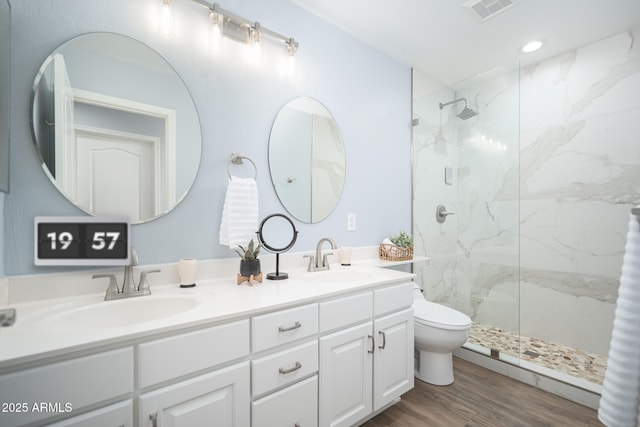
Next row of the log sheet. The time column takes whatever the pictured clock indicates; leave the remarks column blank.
19:57
